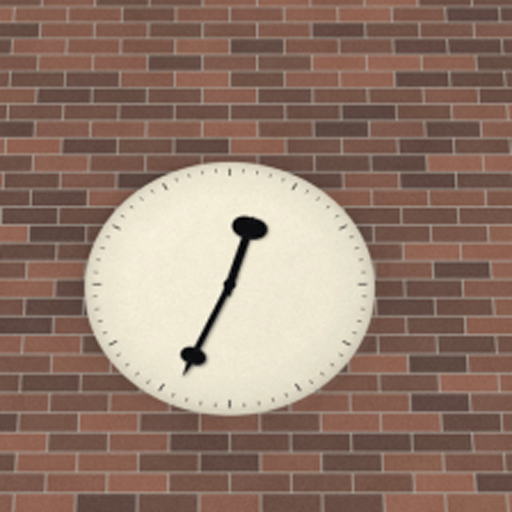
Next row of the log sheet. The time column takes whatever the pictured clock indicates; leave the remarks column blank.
12:34
